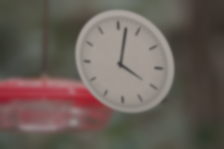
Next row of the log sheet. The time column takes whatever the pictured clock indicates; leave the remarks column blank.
4:02
